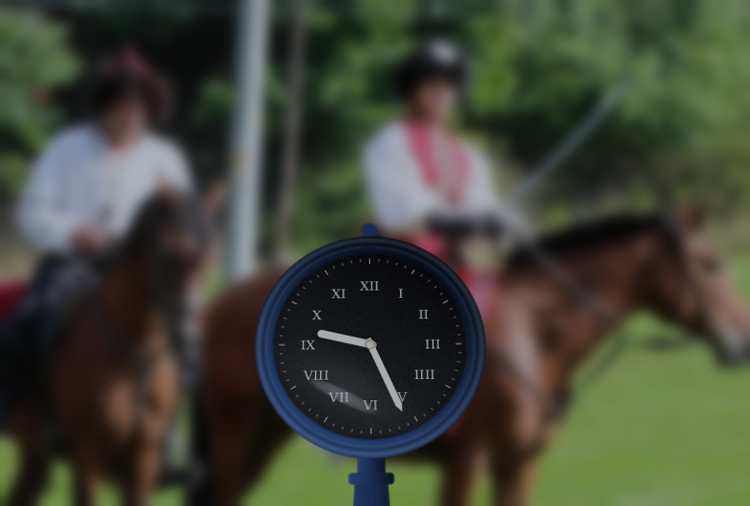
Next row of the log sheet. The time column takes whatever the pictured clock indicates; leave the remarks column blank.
9:26
